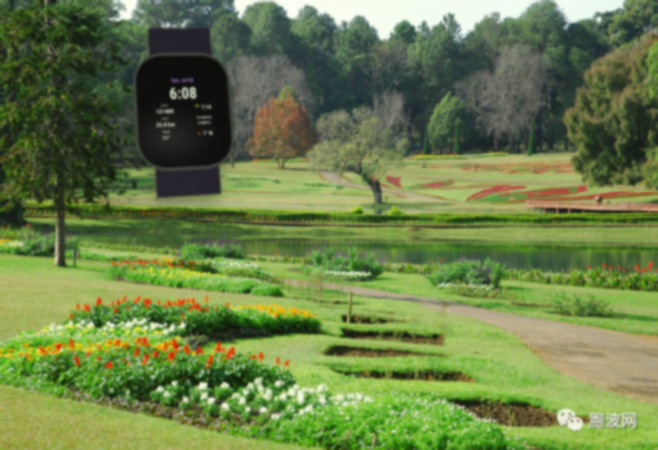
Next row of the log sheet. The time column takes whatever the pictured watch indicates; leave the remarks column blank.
6:08
